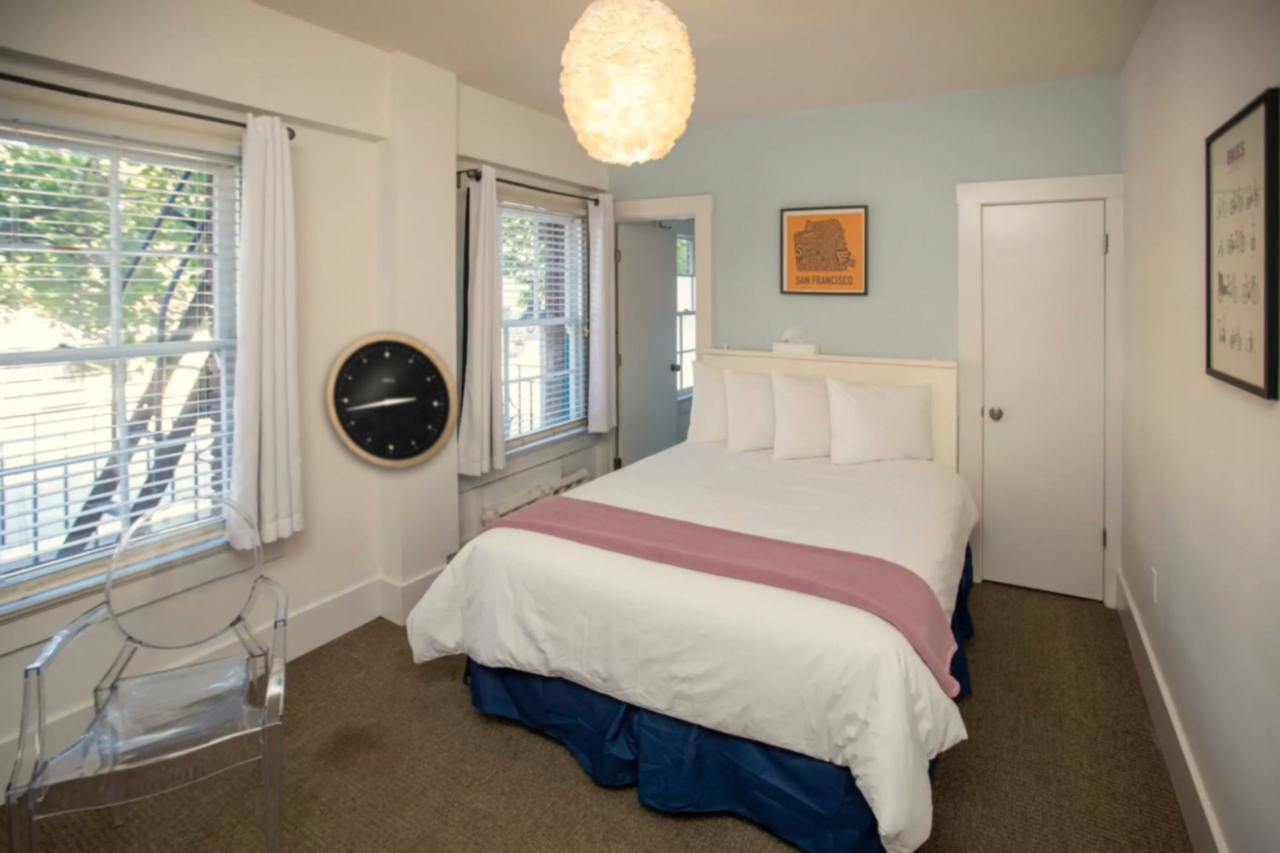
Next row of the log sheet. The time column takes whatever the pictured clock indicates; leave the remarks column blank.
2:43
